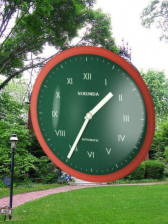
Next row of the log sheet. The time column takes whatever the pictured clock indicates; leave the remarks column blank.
1:35
